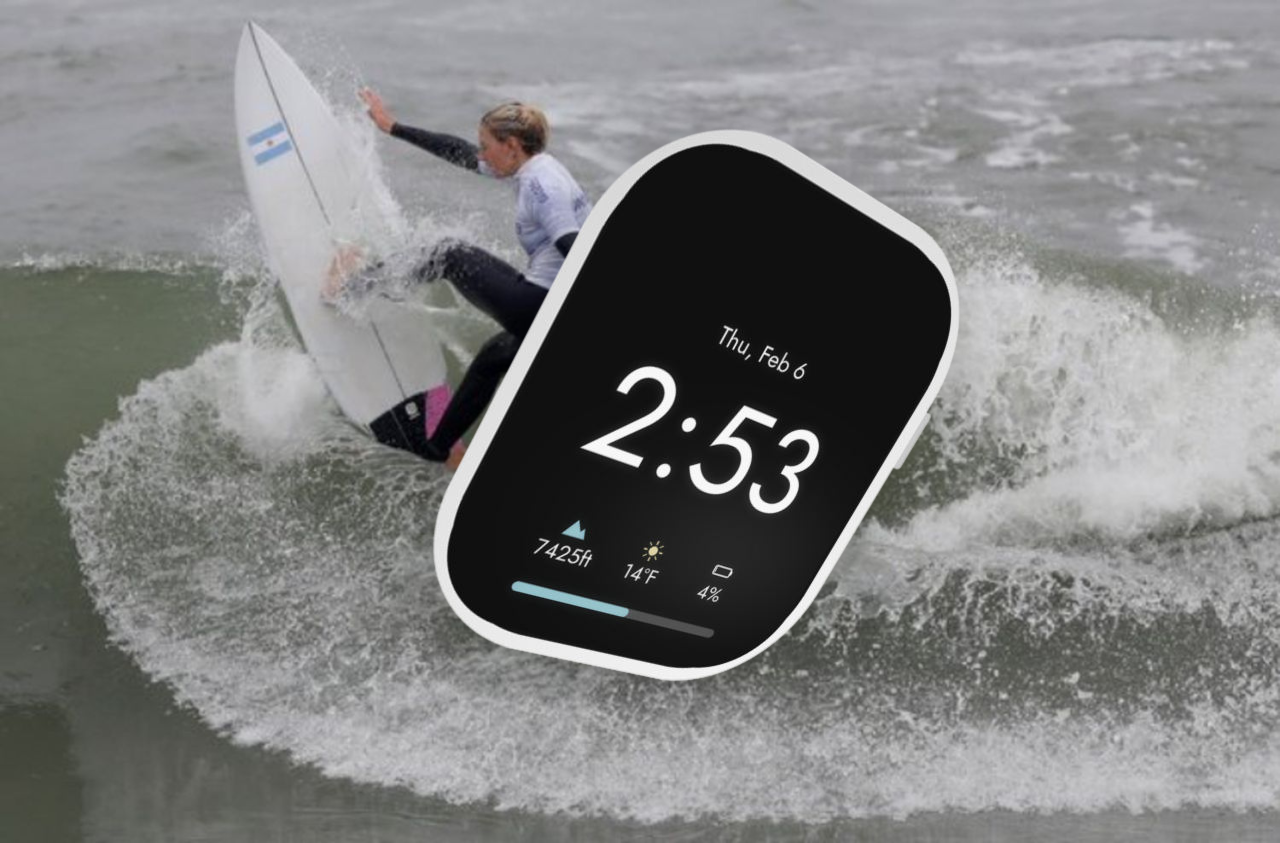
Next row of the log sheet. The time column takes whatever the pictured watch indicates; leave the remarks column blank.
2:53
